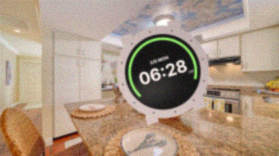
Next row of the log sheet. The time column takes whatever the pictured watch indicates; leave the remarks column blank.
6:28
